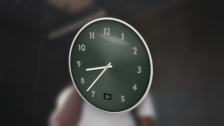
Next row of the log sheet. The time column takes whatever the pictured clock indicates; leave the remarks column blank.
8:37
